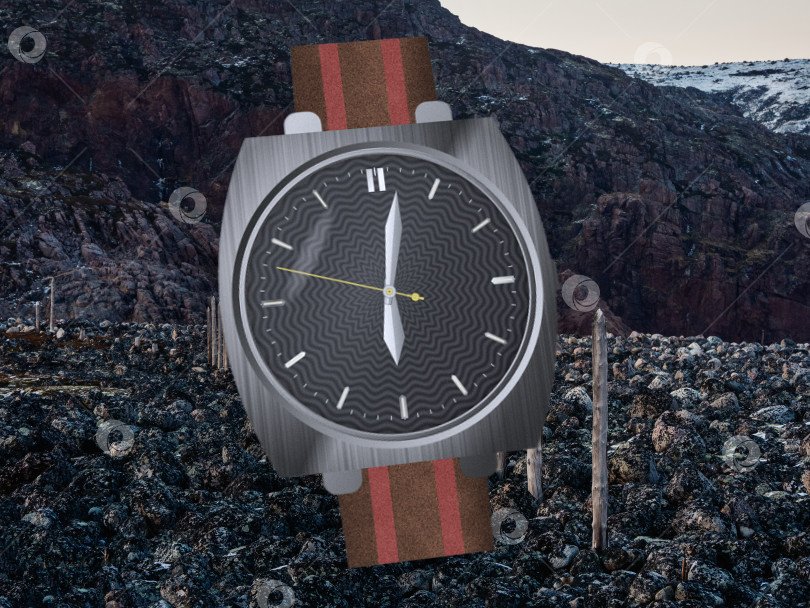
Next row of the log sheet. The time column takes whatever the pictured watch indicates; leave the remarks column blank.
6:01:48
